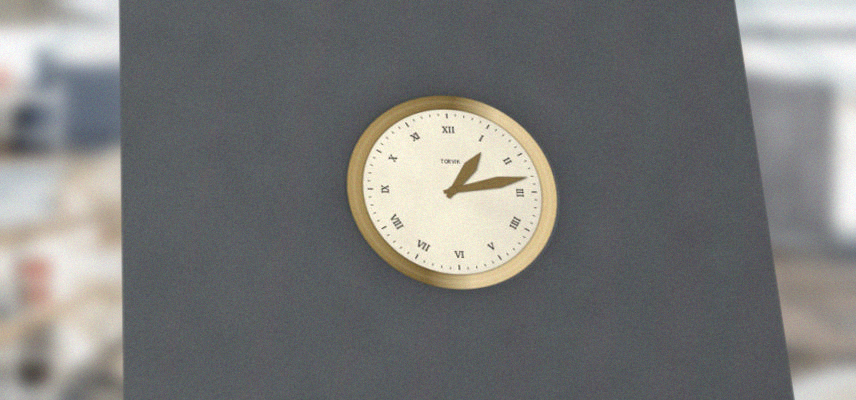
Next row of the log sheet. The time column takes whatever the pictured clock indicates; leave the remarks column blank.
1:13
